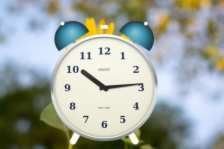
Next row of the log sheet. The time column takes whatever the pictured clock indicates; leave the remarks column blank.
10:14
